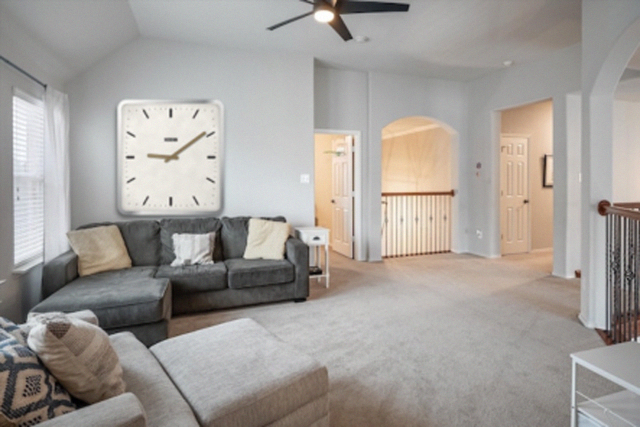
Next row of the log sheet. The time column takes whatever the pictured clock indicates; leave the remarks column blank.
9:09
